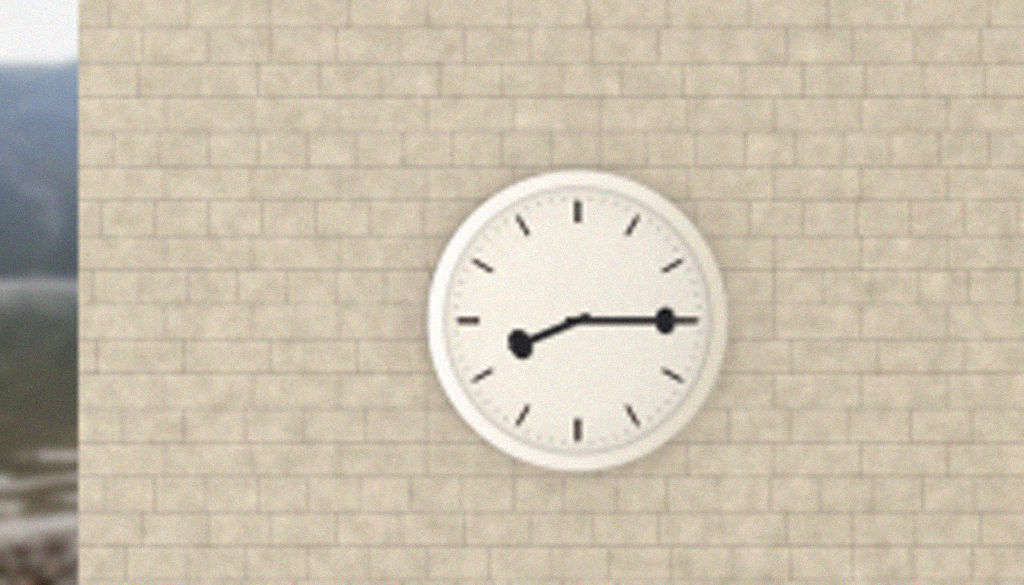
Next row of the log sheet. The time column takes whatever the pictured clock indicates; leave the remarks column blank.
8:15
